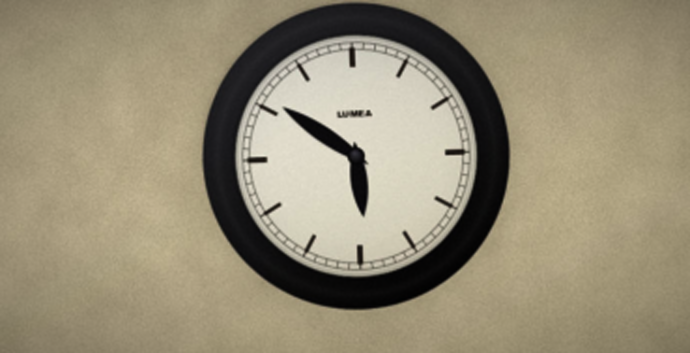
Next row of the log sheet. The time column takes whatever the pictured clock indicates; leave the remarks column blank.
5:51
